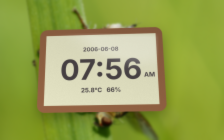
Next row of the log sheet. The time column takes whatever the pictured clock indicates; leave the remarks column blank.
7:56
